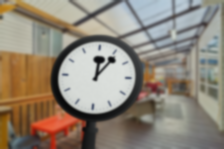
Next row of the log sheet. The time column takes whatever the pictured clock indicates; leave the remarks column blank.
12:06
